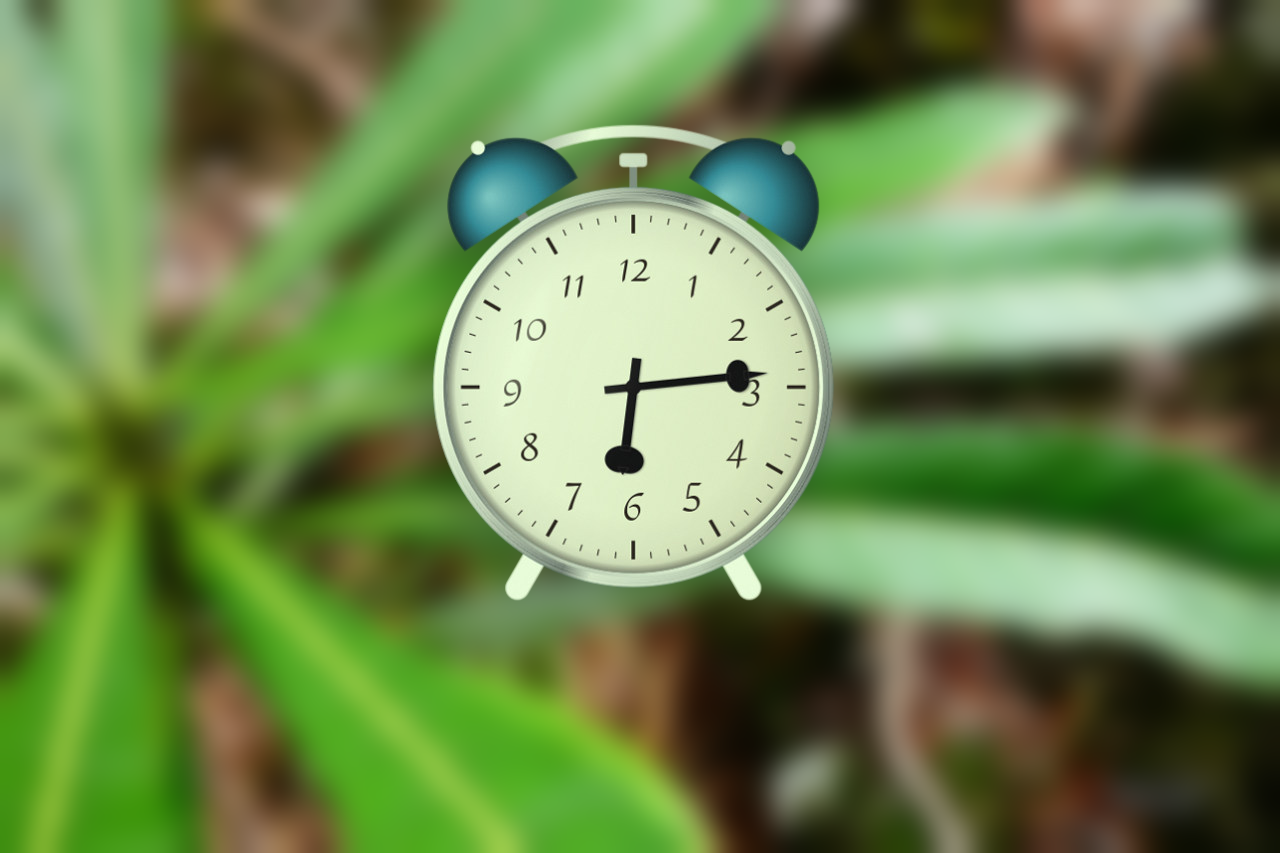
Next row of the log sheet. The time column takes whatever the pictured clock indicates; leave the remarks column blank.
6:14
